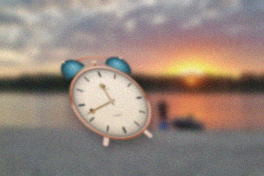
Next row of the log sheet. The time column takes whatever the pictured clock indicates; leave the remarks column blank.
11:42
